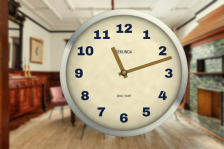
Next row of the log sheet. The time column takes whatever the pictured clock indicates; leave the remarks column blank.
11:12
